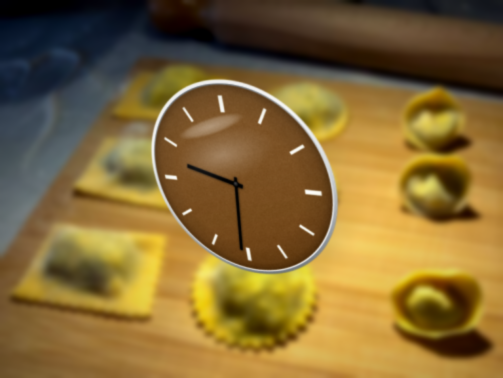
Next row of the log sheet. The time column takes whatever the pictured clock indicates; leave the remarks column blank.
9:31
